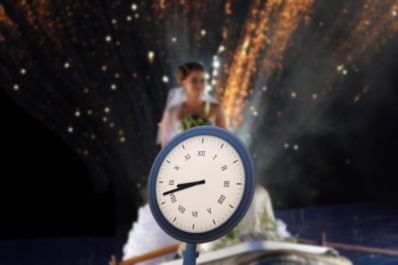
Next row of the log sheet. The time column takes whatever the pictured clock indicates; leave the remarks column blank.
8:42
